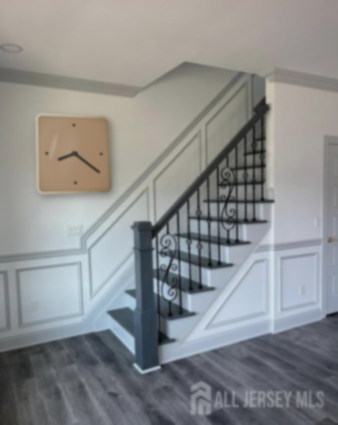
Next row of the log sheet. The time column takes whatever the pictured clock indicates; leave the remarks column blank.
8:21
